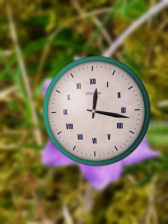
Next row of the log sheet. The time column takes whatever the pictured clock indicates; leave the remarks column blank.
12:17
